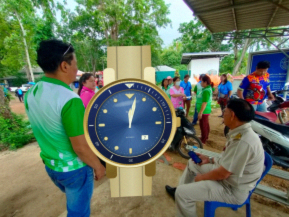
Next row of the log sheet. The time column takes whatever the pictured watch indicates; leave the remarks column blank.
12:02
